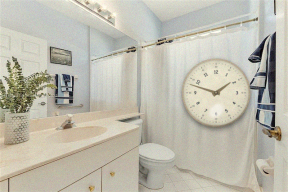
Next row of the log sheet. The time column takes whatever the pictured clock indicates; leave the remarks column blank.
1:48
